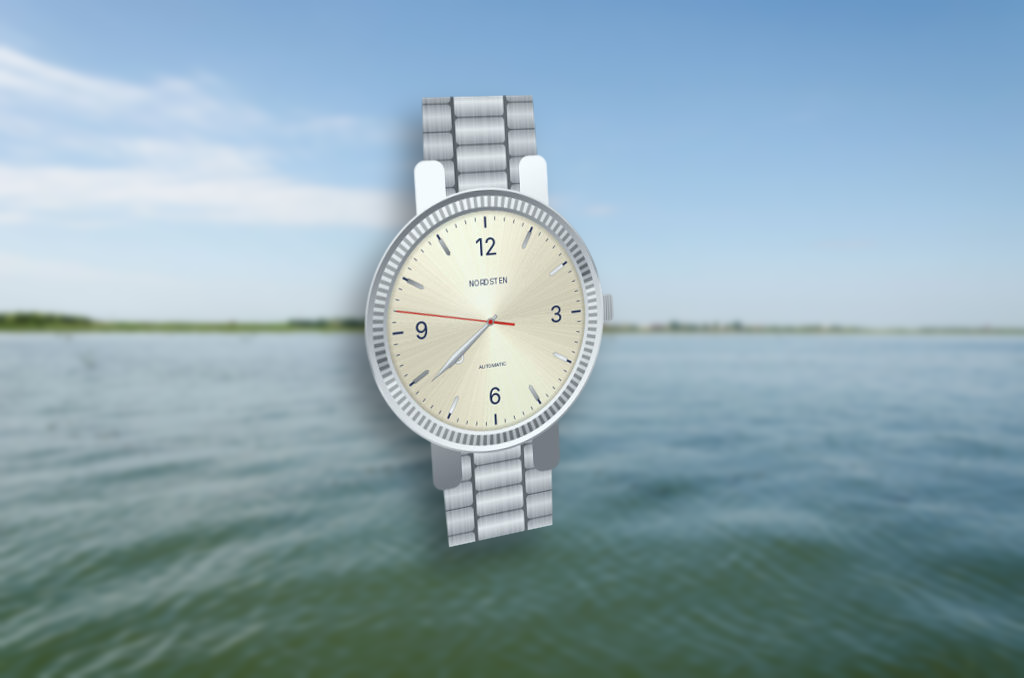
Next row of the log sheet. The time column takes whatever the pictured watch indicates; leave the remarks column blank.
7:38:47
